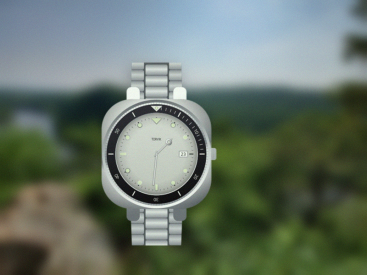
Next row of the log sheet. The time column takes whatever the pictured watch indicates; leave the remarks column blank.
1:31
